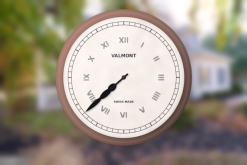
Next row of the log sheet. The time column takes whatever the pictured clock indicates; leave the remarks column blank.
7:38
